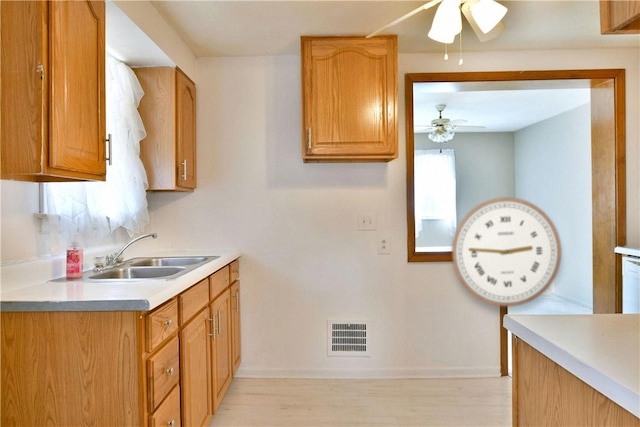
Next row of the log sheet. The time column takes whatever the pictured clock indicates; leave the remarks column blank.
2:46
